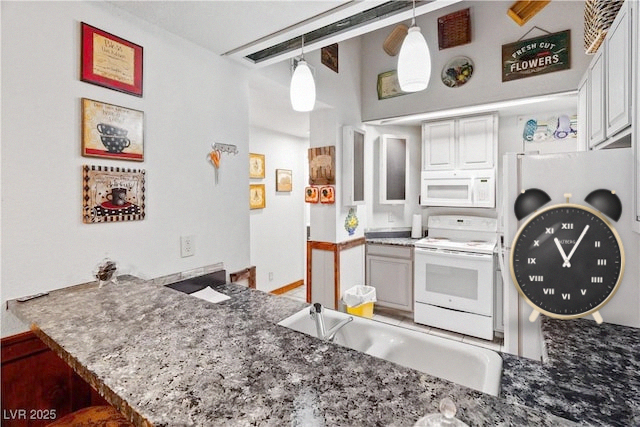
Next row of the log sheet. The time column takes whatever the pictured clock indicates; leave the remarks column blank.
11:05
